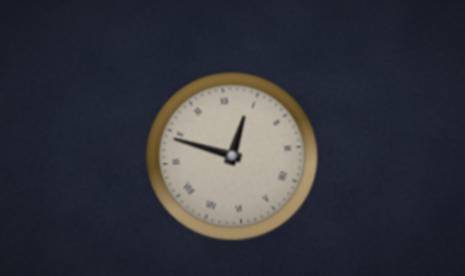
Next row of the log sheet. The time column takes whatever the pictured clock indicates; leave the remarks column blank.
12:49
